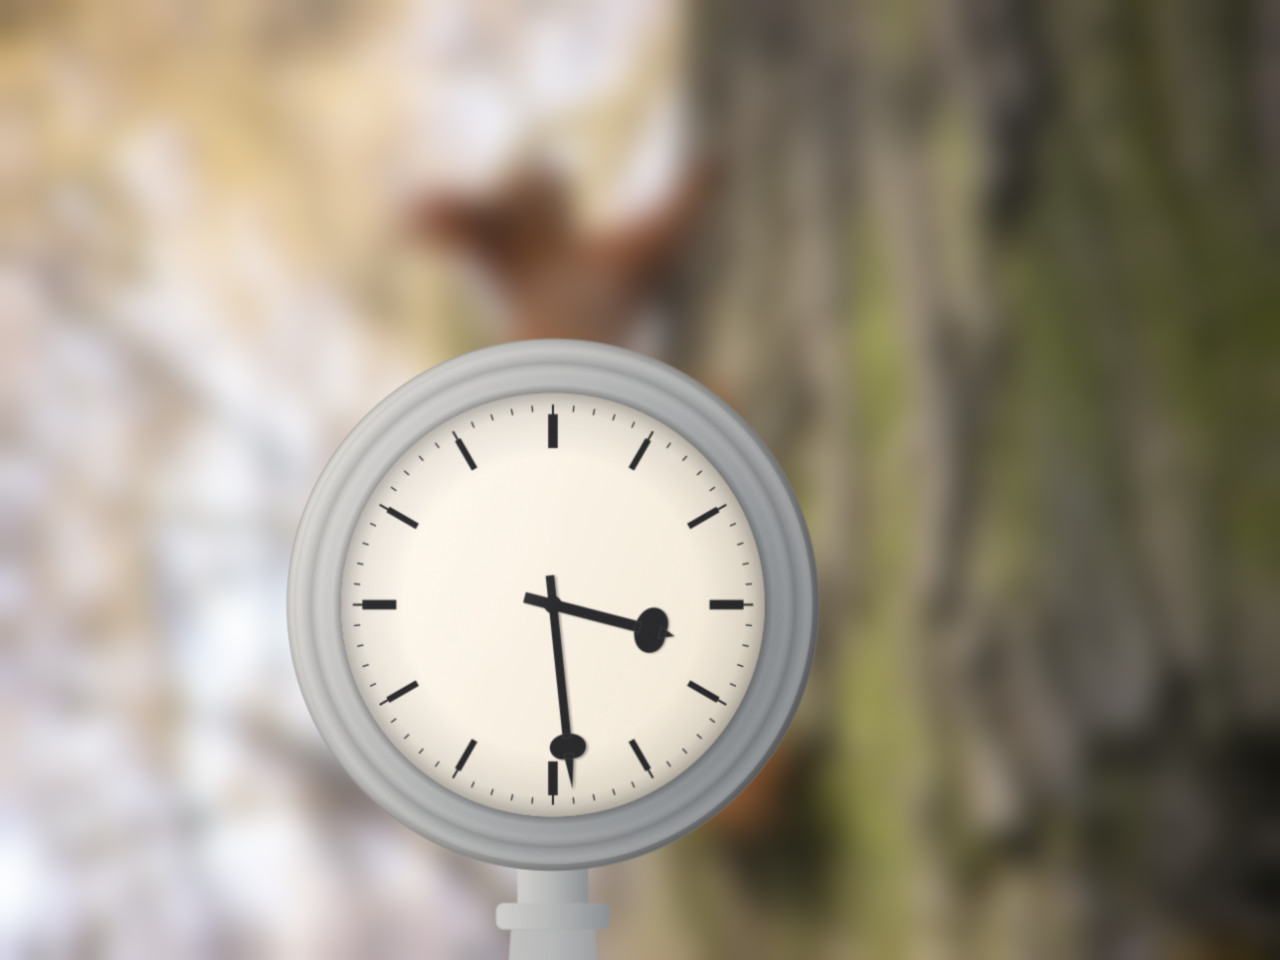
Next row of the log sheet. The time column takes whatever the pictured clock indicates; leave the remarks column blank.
3:29
